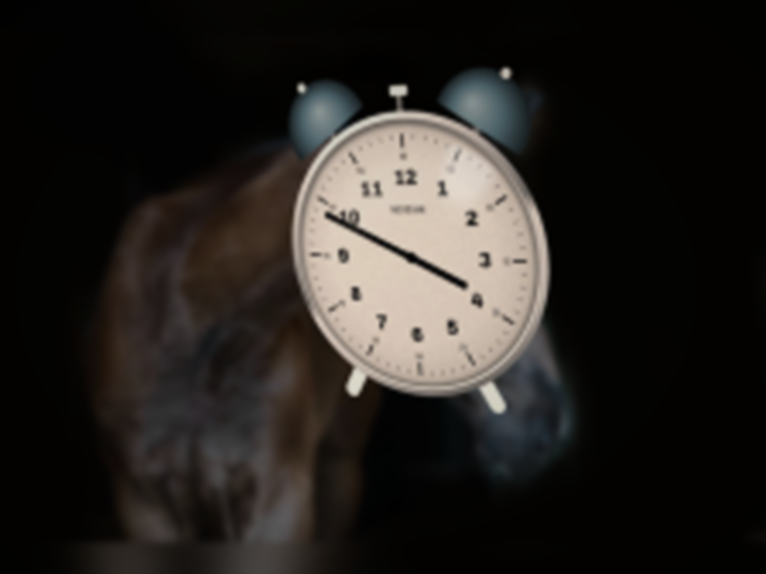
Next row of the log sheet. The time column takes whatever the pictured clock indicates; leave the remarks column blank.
3:49
